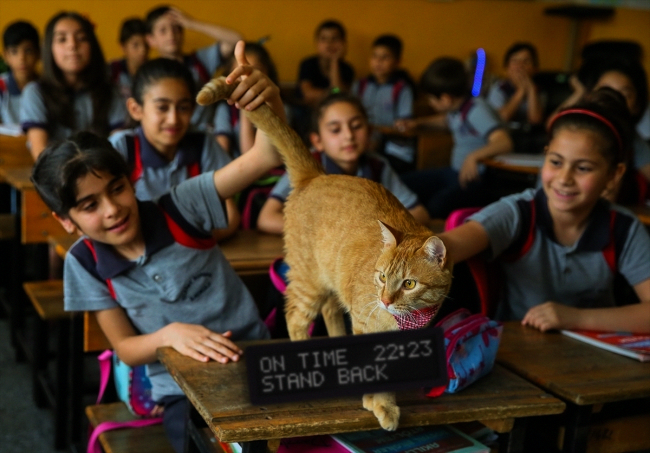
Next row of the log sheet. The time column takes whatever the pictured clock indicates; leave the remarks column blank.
22:23
